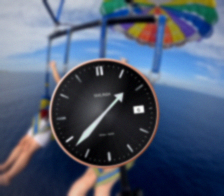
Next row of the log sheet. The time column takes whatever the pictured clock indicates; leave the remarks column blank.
1:38
